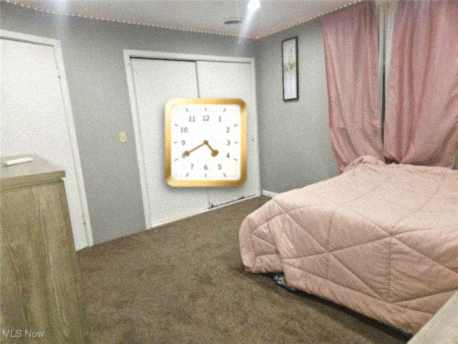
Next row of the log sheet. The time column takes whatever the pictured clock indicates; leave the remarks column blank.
4:40
